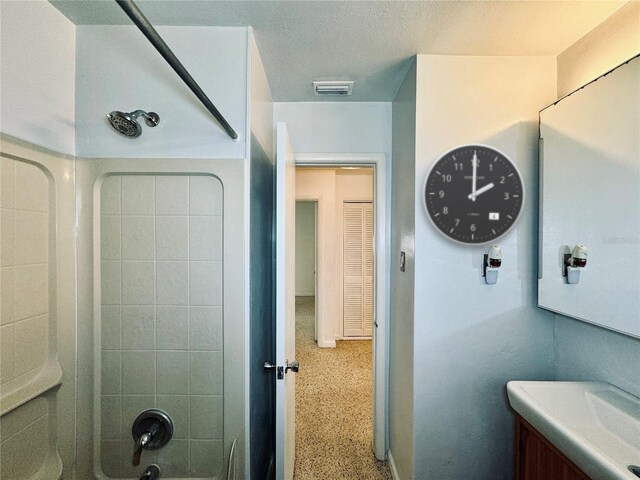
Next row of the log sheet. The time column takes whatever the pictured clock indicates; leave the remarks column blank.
2:00
